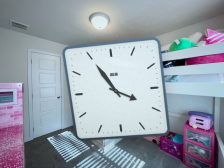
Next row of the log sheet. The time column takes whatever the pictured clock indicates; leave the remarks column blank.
3:55
